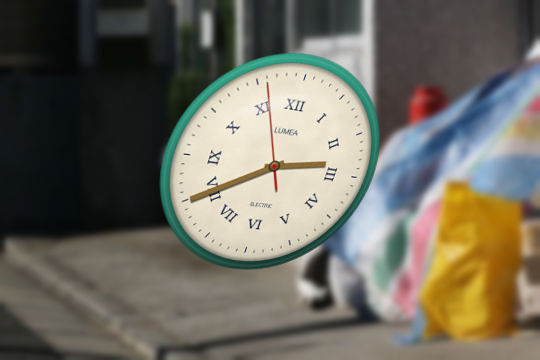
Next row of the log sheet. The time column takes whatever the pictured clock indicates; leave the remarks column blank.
2:39:56
